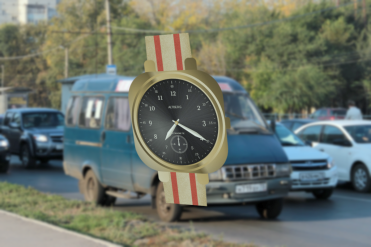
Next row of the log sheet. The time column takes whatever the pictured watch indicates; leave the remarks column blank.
7:20
